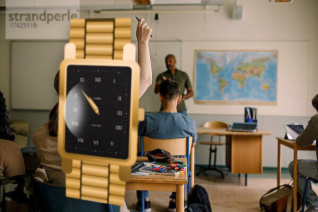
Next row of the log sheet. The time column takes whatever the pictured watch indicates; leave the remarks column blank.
10:53
